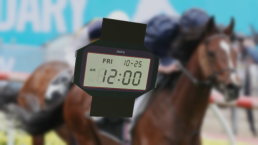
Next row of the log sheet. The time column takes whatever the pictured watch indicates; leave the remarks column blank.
12:00
